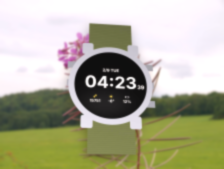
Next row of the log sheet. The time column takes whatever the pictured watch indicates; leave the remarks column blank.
4:23
